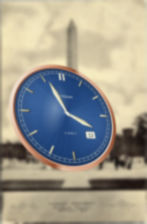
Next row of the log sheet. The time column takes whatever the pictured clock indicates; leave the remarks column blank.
3:56
